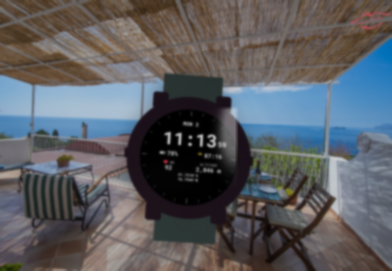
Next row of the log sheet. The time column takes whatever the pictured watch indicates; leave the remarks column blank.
11:13
